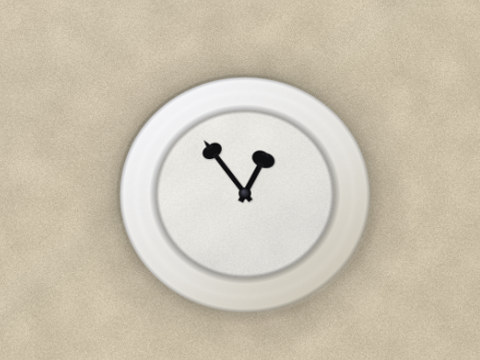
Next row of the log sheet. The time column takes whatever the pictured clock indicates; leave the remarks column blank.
12:54
